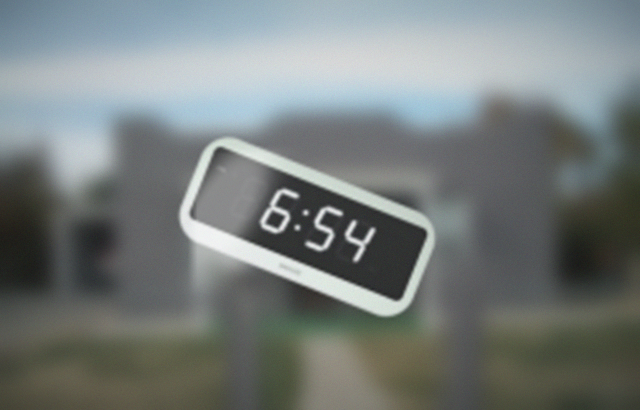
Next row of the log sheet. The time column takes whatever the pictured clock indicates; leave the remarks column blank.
6:54
